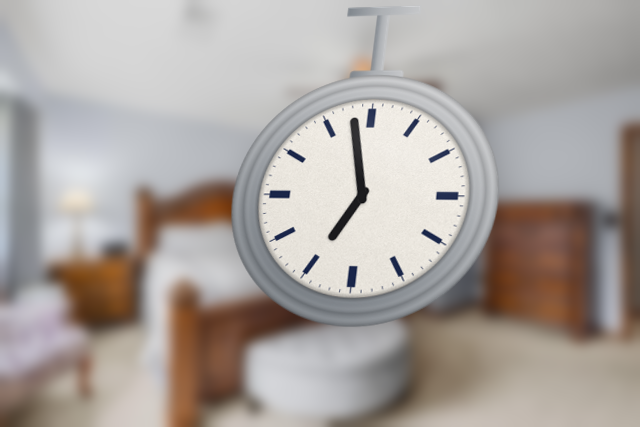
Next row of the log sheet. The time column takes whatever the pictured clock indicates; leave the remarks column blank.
6:58
